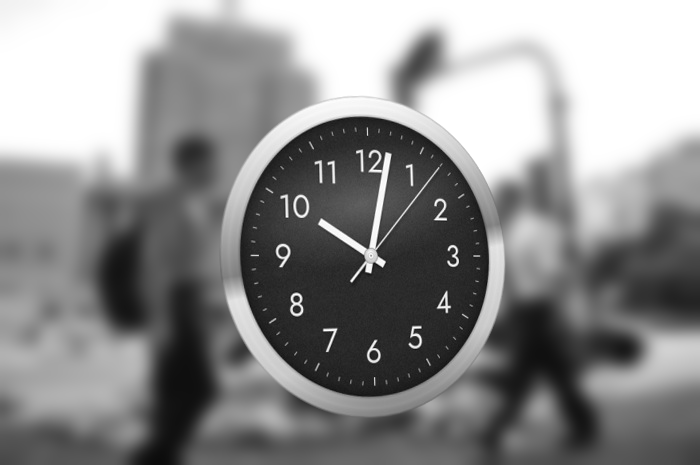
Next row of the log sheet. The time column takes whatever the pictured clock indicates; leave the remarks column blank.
10:02:07
